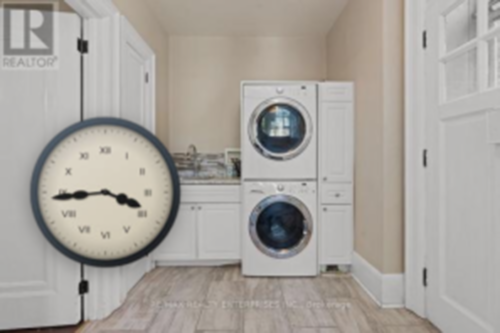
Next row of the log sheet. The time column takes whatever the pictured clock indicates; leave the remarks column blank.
3:44
